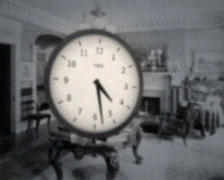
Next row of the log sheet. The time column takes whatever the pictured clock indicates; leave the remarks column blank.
4:28
